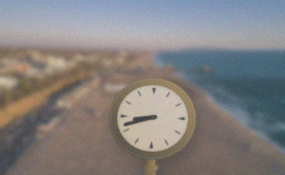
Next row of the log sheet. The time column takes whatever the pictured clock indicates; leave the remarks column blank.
8:42
